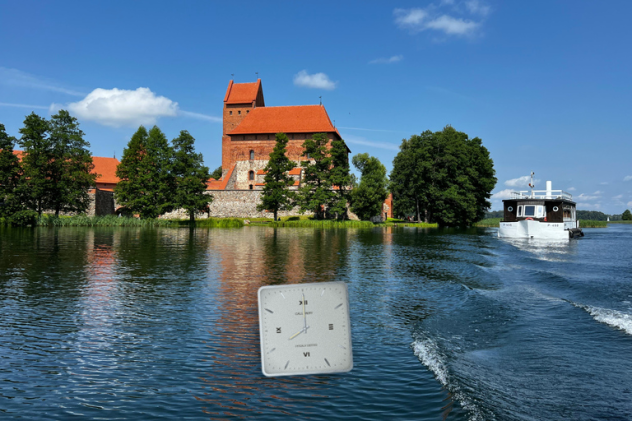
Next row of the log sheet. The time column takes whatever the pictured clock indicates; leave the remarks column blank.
8:00
